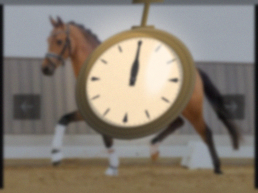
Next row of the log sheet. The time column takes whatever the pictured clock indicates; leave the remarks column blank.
12:00
